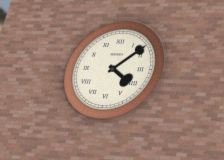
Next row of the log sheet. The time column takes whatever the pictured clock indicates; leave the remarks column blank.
4:08
